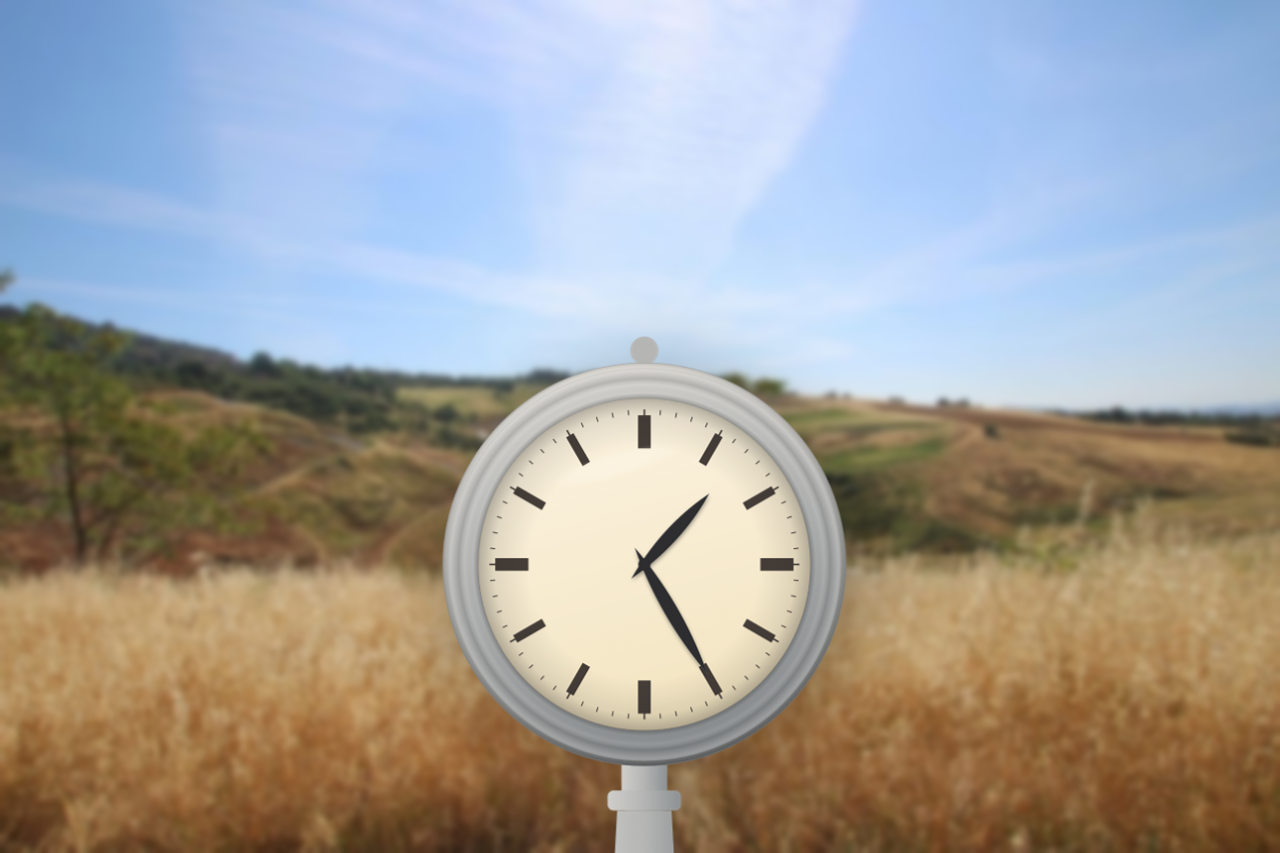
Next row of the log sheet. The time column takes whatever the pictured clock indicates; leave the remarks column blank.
1:25
